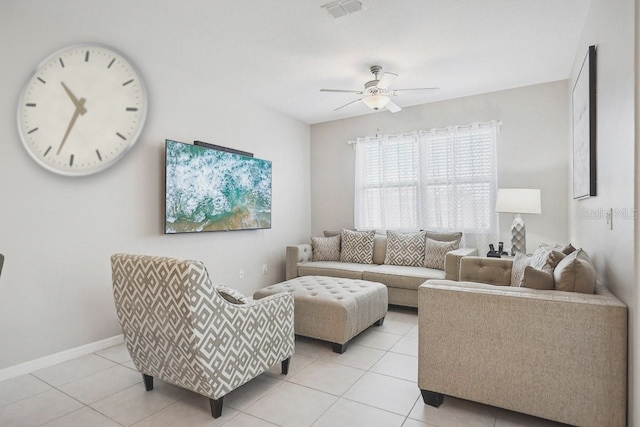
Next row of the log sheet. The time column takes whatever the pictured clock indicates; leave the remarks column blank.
10:33
